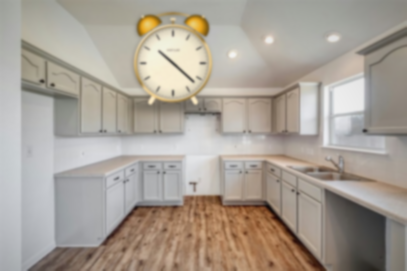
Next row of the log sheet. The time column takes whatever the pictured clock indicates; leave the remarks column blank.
10:22
